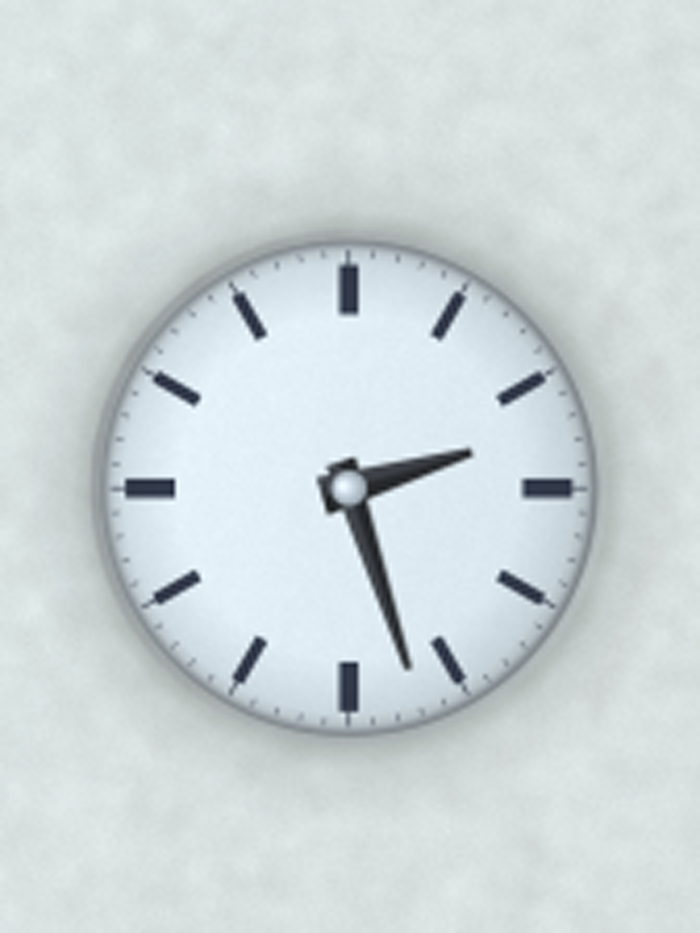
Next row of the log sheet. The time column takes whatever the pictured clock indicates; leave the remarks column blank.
2:27
